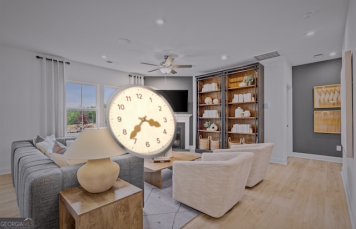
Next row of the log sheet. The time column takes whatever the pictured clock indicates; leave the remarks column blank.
3:37
